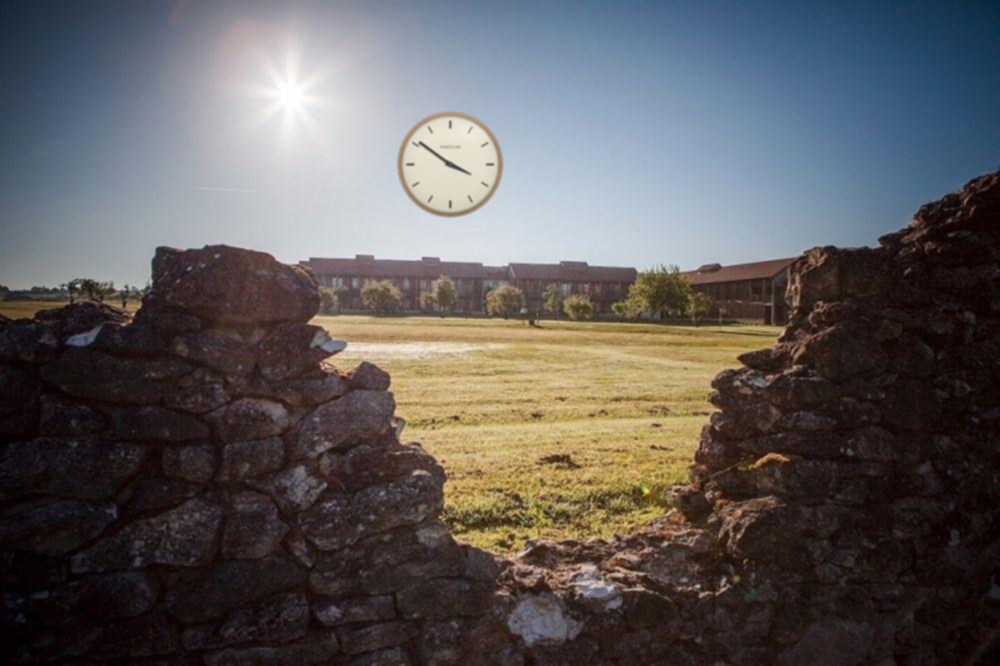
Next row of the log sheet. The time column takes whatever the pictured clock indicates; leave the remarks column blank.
3:51
